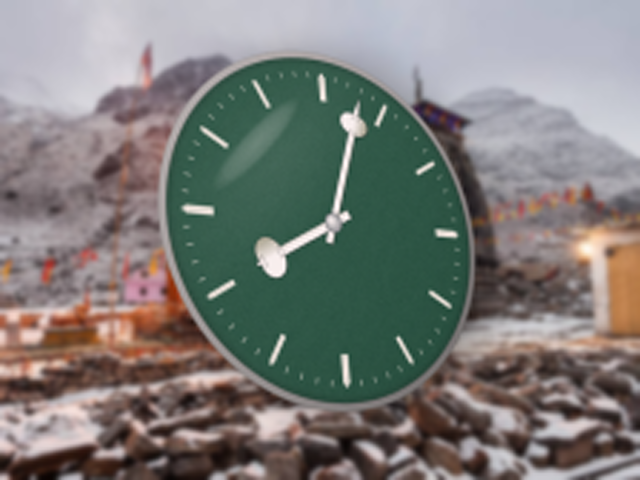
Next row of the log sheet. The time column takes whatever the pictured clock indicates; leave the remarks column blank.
8:03
